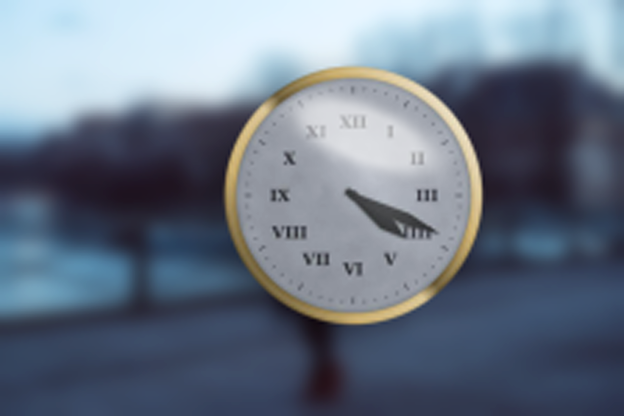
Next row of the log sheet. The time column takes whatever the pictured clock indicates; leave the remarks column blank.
4:19
